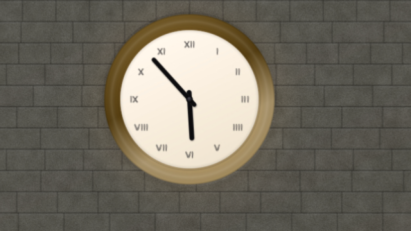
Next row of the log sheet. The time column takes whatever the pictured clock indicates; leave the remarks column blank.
5:53
